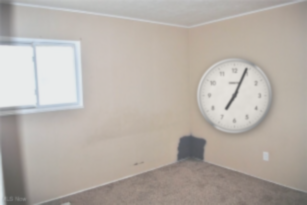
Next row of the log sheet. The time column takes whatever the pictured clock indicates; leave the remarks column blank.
7:04
